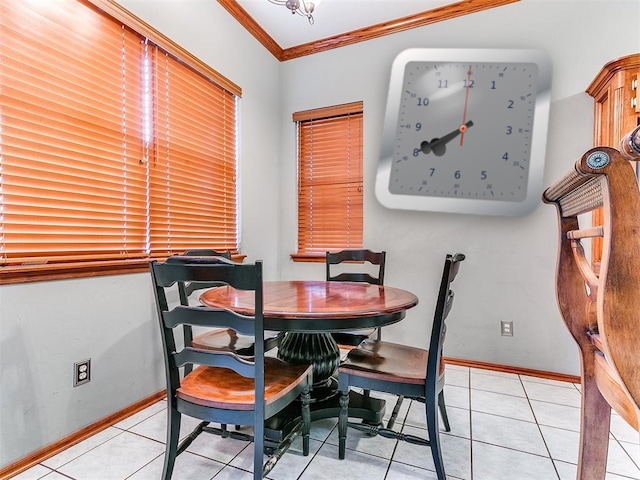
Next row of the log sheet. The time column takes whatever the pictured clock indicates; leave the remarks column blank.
7:40:00
